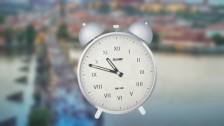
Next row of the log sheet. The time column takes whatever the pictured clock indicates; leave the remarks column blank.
10:48
